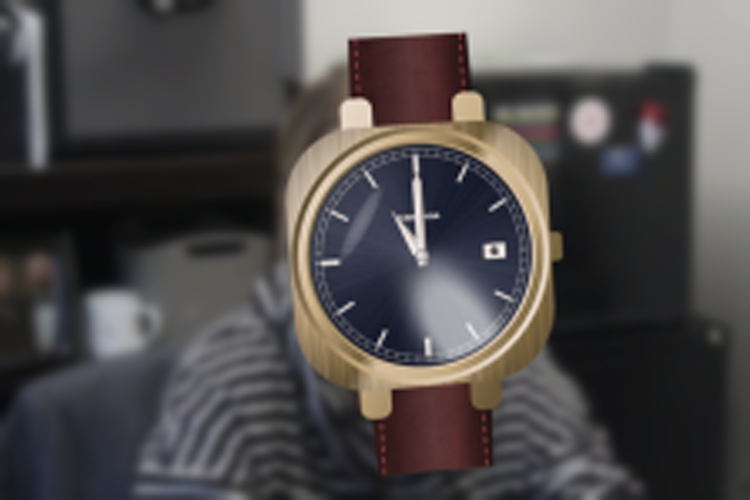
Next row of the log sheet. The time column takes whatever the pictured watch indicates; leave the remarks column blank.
11:00
